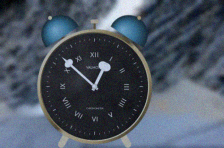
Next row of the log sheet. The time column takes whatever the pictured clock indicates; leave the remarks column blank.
12:52
